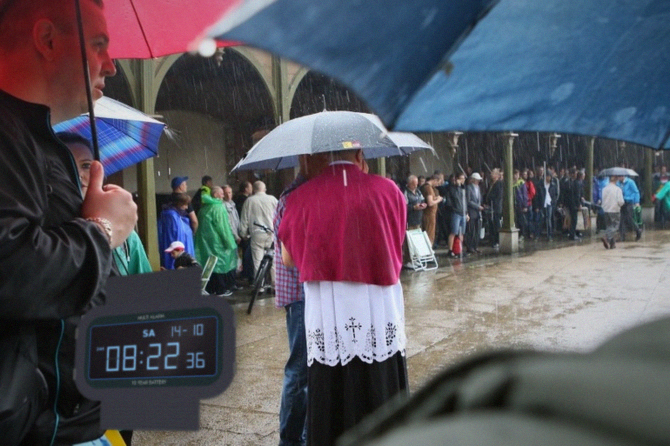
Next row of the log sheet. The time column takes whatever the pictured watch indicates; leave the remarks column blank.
8:22:36
